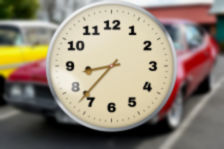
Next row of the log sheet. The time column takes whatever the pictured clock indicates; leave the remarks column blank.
8:37
